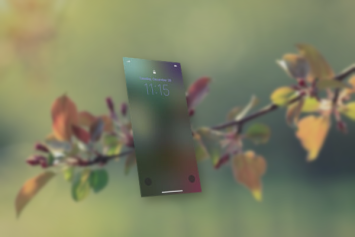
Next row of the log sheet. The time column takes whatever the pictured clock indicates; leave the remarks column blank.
11:15
